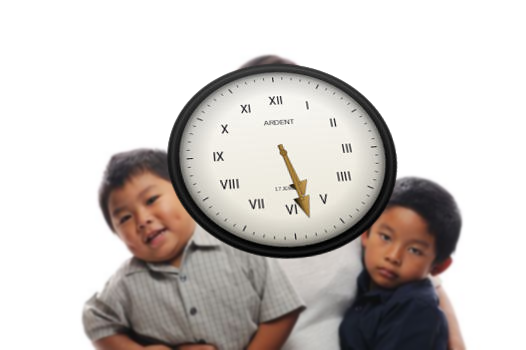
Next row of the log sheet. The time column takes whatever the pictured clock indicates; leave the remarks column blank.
5:28
